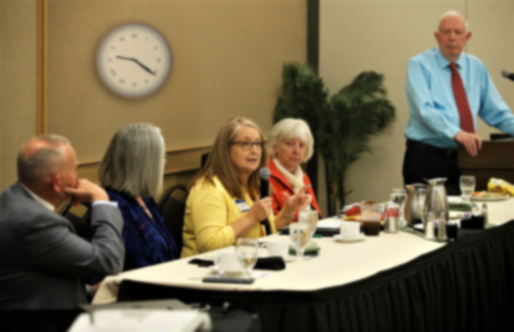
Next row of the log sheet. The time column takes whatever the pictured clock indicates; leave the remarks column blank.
9:21
